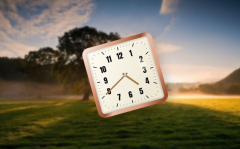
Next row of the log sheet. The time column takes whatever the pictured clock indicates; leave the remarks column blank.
4:40
